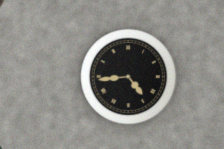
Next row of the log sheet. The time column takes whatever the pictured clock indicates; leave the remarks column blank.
4:44
